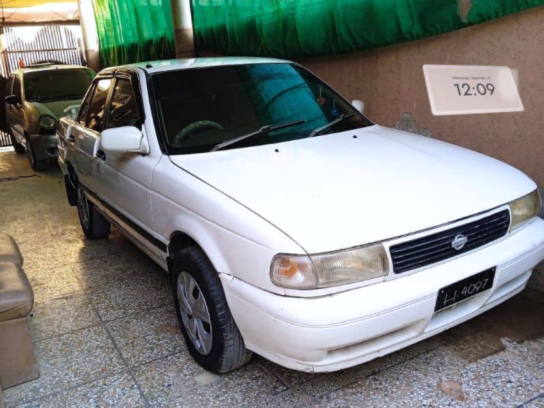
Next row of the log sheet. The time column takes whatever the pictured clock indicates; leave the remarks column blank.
12:09
